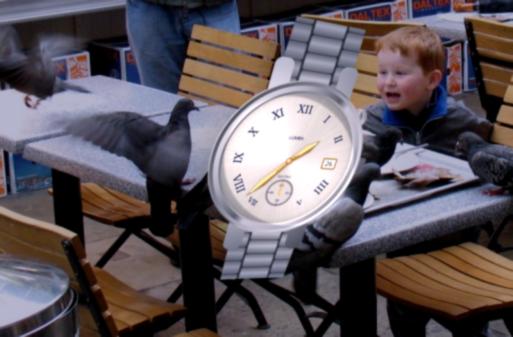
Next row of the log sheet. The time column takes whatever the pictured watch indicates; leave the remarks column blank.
1:37
